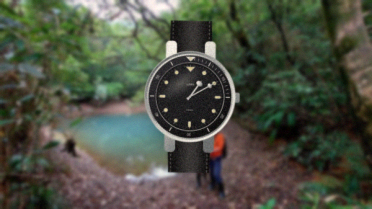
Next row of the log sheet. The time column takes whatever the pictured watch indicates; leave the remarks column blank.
1:10
